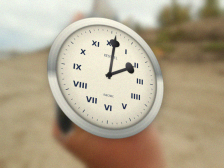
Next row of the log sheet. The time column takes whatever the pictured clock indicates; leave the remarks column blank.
2:01
